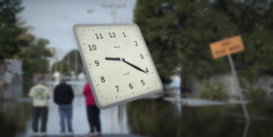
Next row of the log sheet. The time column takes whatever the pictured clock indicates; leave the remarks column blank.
9:21
